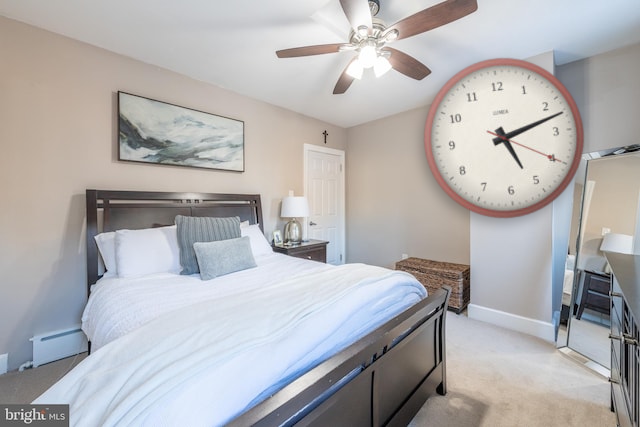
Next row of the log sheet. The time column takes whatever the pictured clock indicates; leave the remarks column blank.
5:12:20
